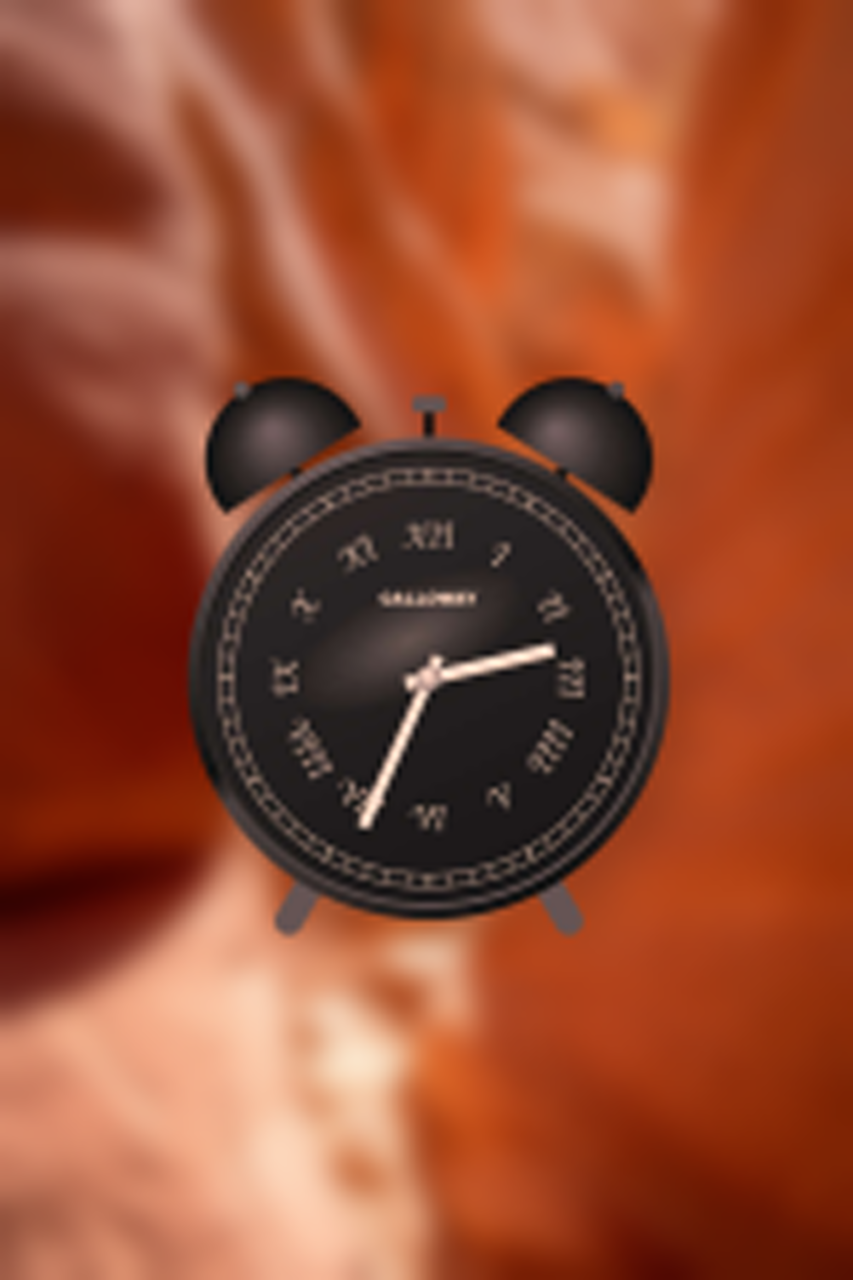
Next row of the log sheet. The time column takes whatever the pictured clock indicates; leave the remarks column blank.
2:34
